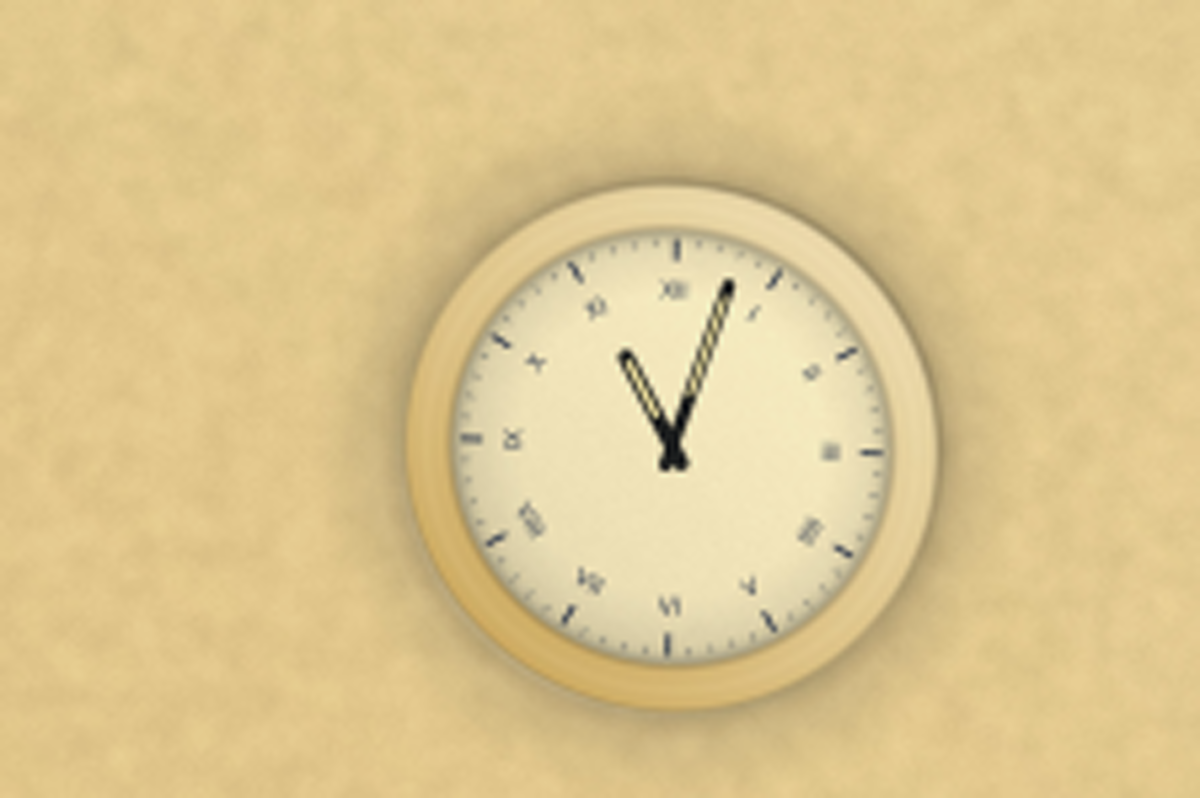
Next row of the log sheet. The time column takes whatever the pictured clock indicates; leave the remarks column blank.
11:03
